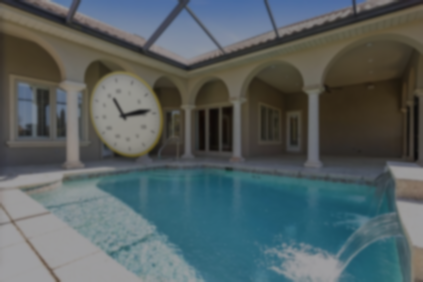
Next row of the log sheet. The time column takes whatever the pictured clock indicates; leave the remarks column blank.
11:14
